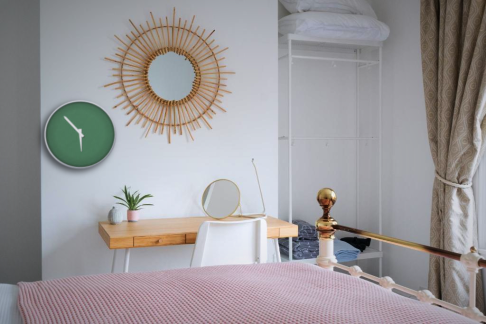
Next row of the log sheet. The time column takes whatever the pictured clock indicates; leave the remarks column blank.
5:53
